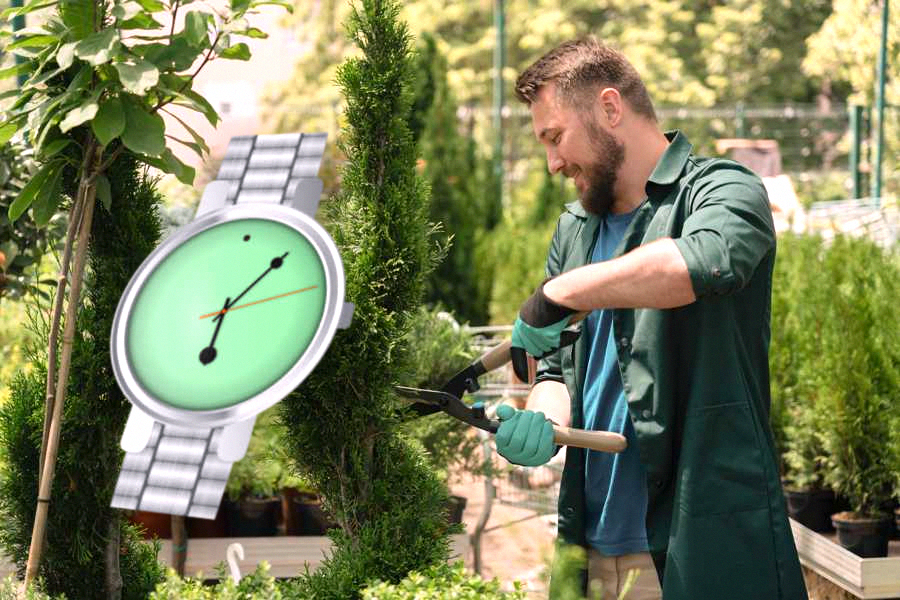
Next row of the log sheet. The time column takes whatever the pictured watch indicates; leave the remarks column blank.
6:06:12
